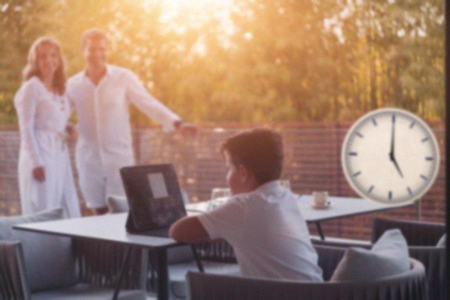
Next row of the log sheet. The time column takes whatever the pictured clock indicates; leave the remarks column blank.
5:00
